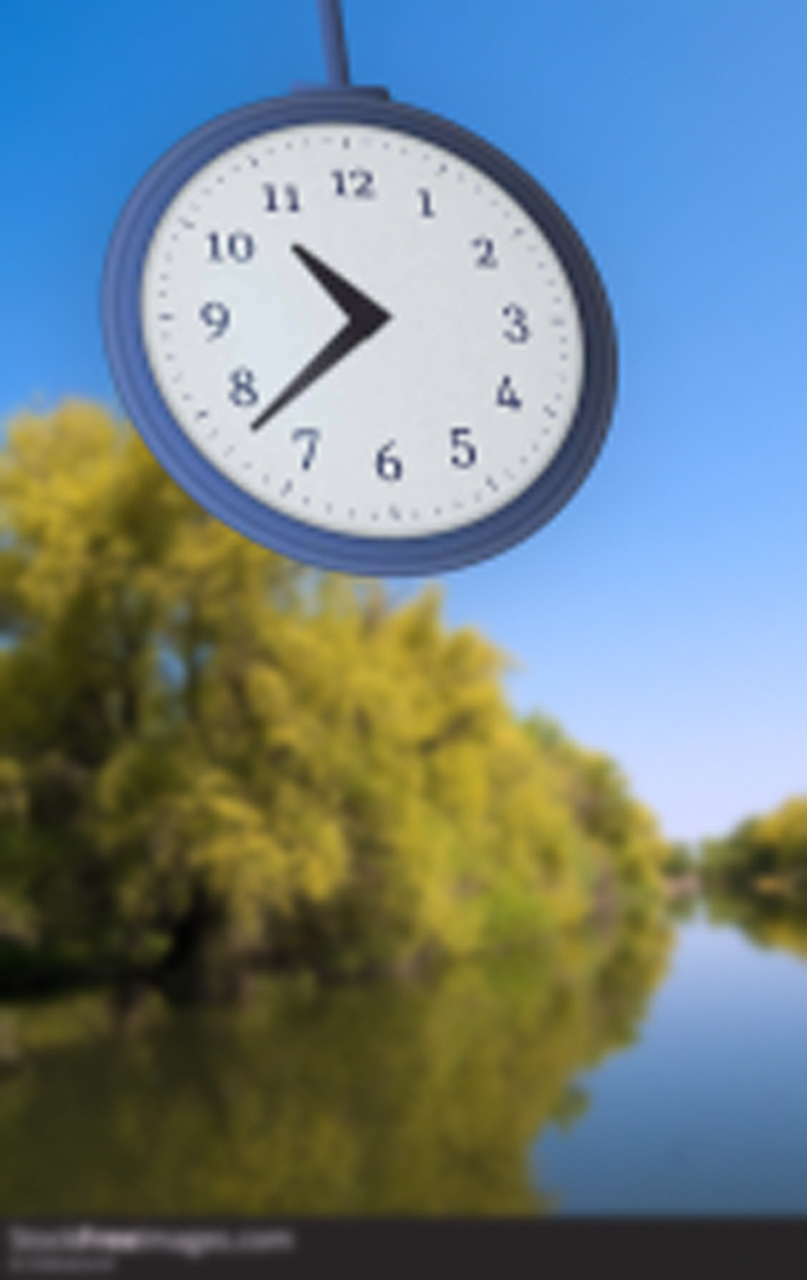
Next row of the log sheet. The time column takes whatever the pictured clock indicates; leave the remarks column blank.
10:38
